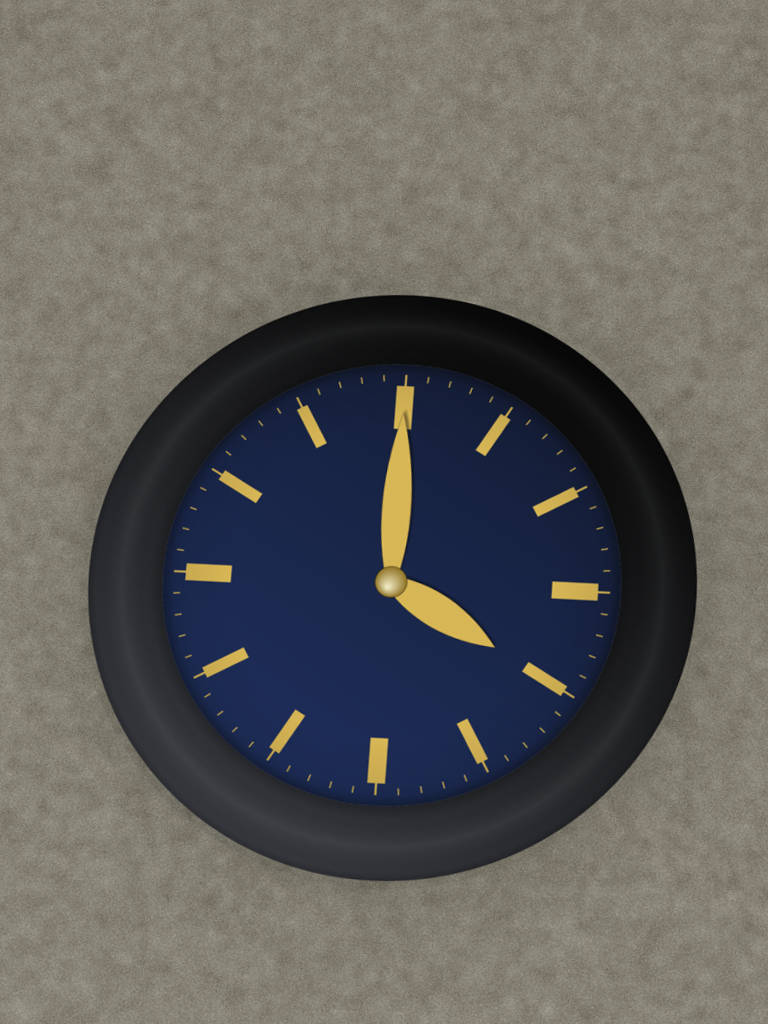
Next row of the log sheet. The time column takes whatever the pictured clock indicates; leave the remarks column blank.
4:00
